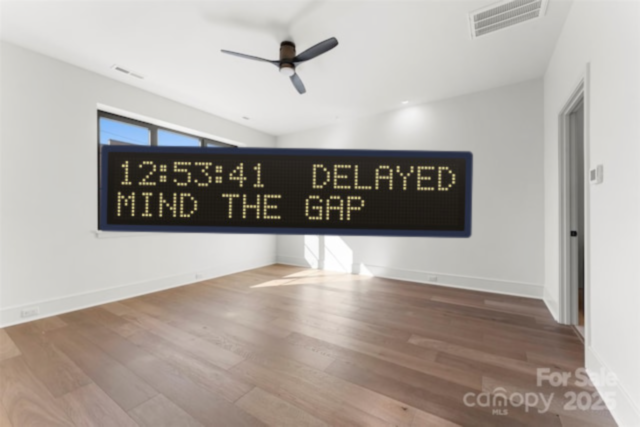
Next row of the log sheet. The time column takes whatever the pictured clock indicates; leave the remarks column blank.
12:53:41
